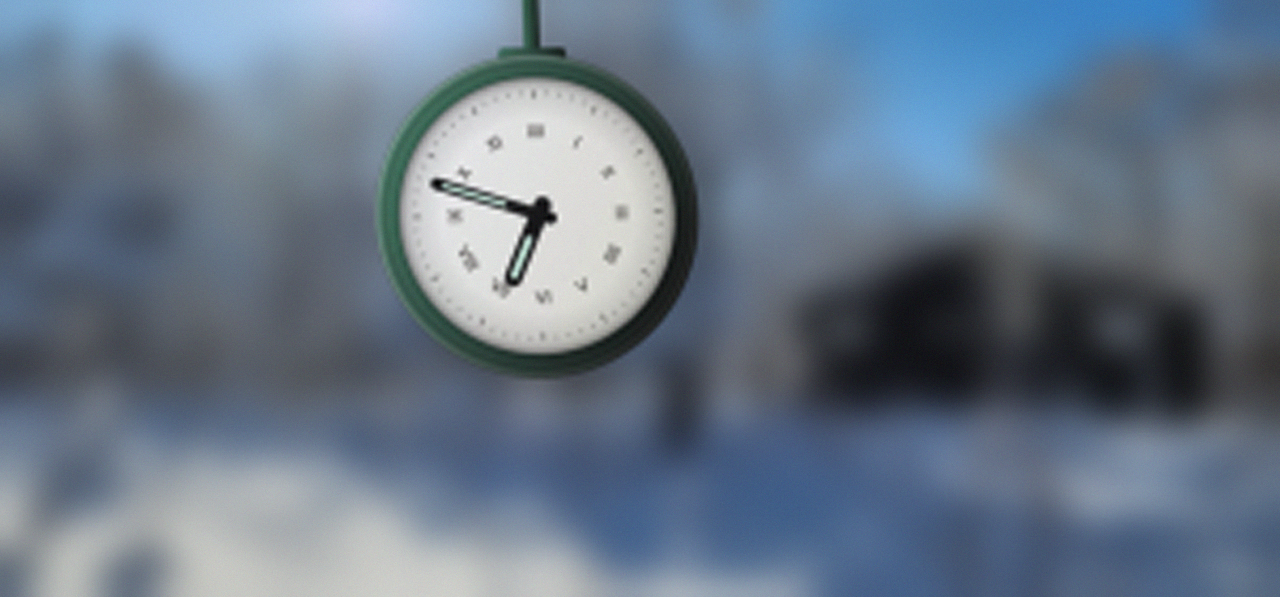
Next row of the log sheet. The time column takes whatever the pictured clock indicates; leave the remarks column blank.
6:48
